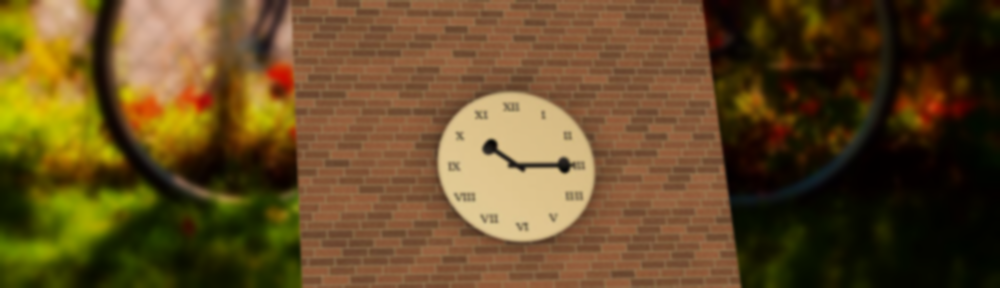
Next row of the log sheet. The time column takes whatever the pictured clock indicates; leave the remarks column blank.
10:15
